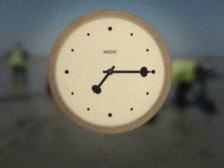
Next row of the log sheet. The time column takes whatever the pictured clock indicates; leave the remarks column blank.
7:15
